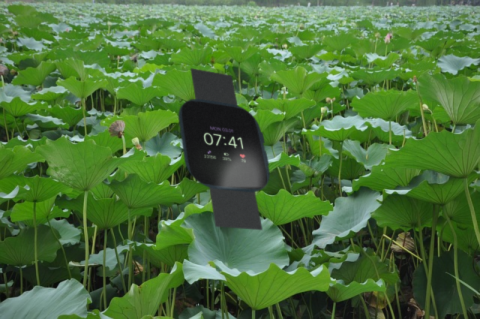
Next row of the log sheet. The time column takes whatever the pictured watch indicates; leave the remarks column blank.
7:41
